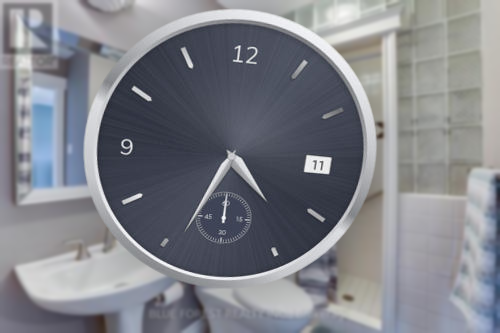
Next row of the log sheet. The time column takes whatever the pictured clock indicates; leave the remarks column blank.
4:34
